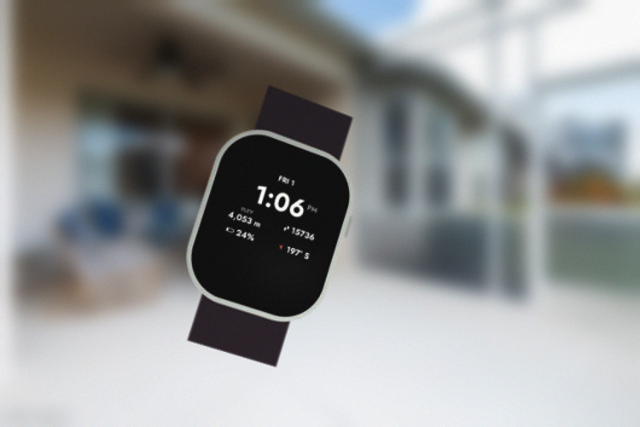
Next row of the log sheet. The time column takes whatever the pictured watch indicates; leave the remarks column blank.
1:06
